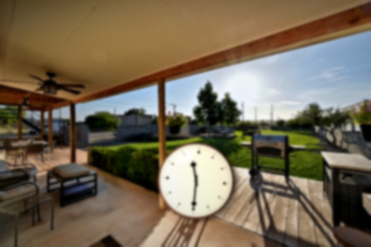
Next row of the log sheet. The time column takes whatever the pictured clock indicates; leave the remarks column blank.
11:30
